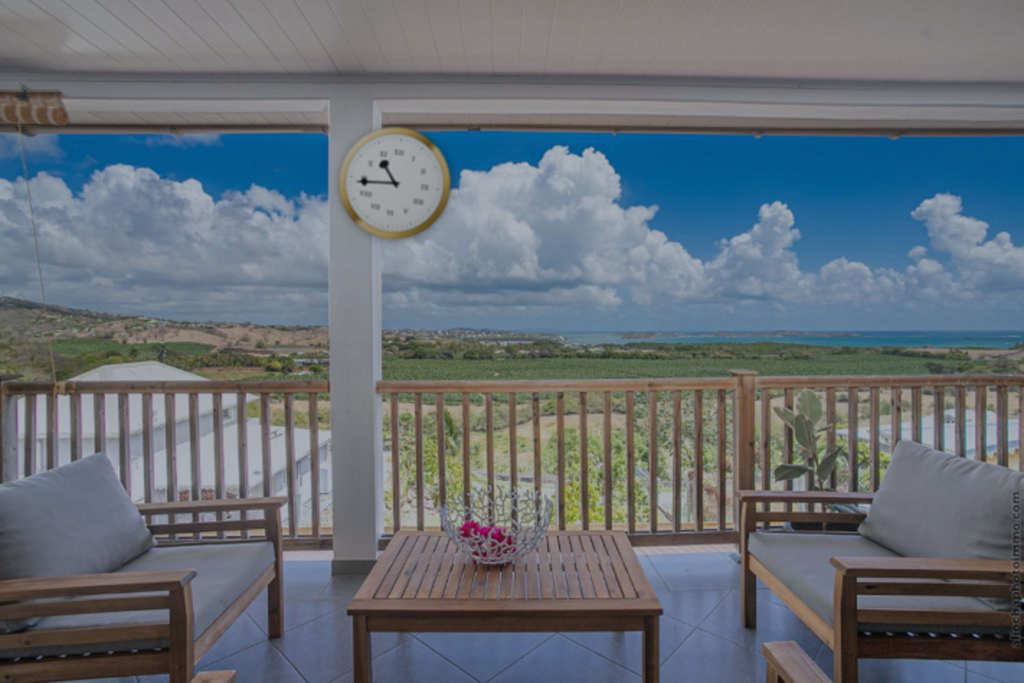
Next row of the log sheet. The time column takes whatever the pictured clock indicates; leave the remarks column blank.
10:44
